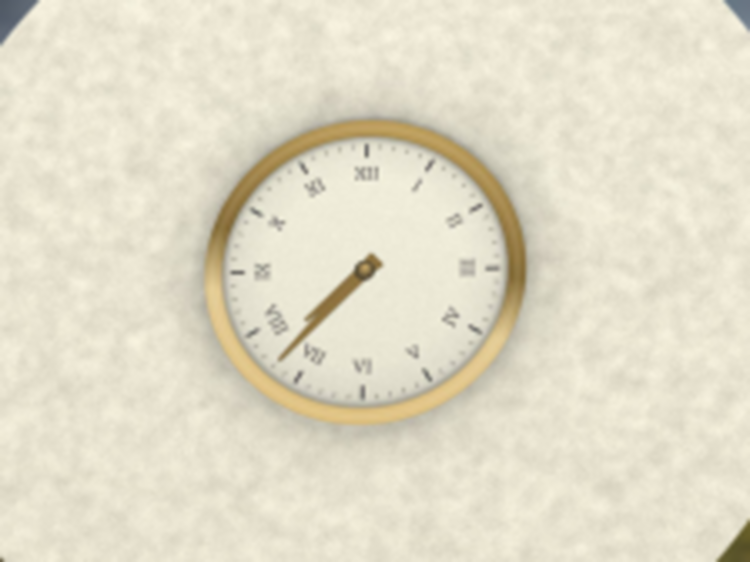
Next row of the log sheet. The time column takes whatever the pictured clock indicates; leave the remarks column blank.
7:37
